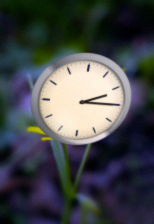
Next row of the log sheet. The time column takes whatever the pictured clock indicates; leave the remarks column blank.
2:15
